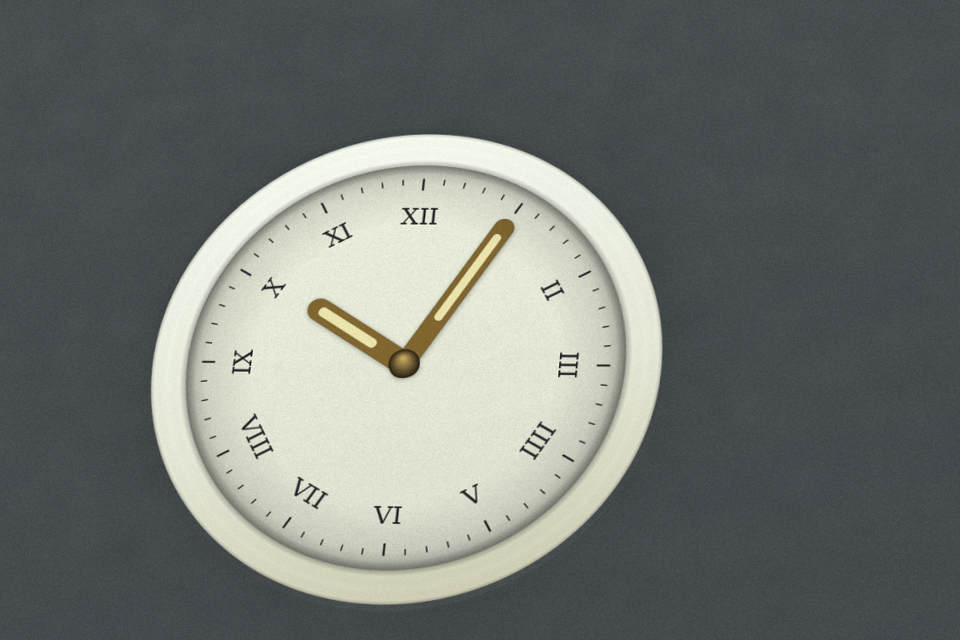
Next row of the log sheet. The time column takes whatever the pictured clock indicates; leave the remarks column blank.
10:05
